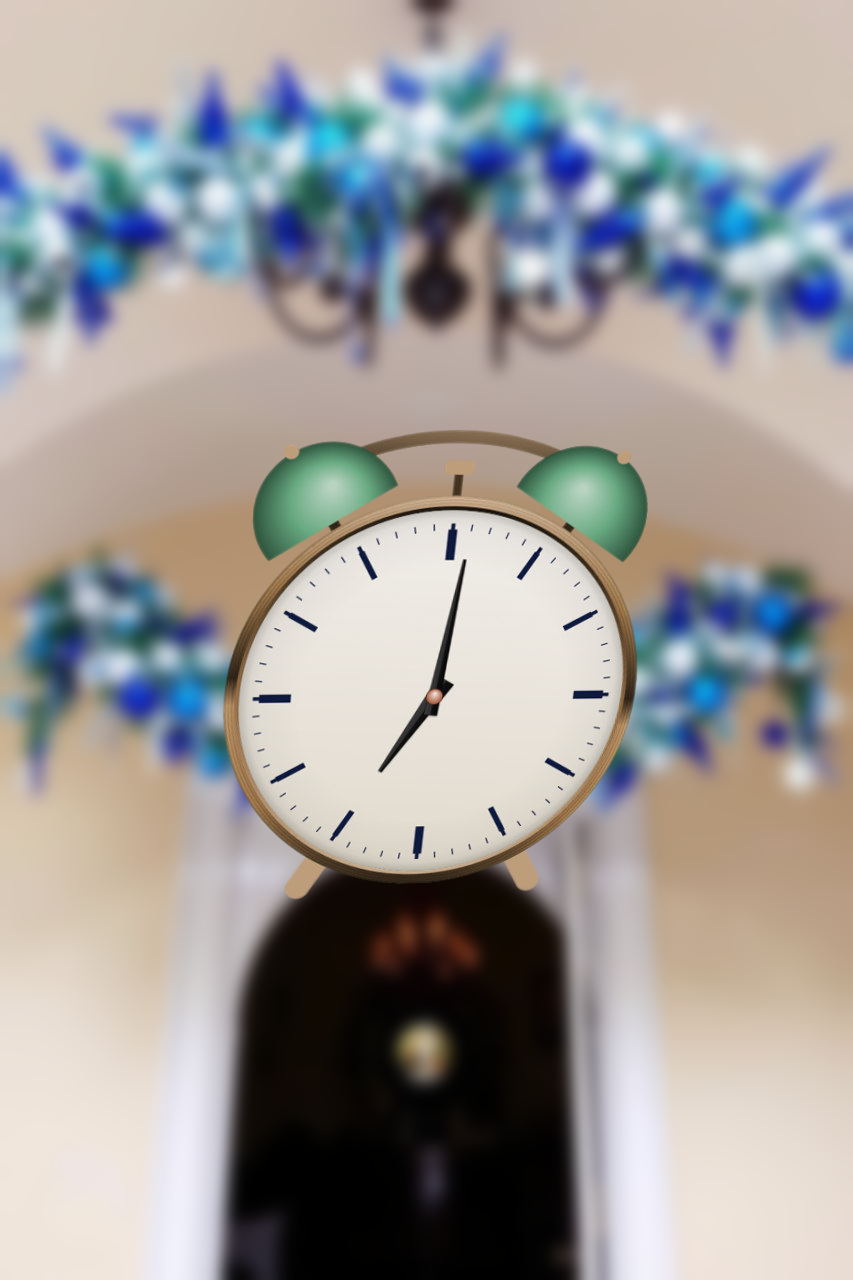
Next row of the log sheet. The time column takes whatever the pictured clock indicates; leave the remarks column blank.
7:01
